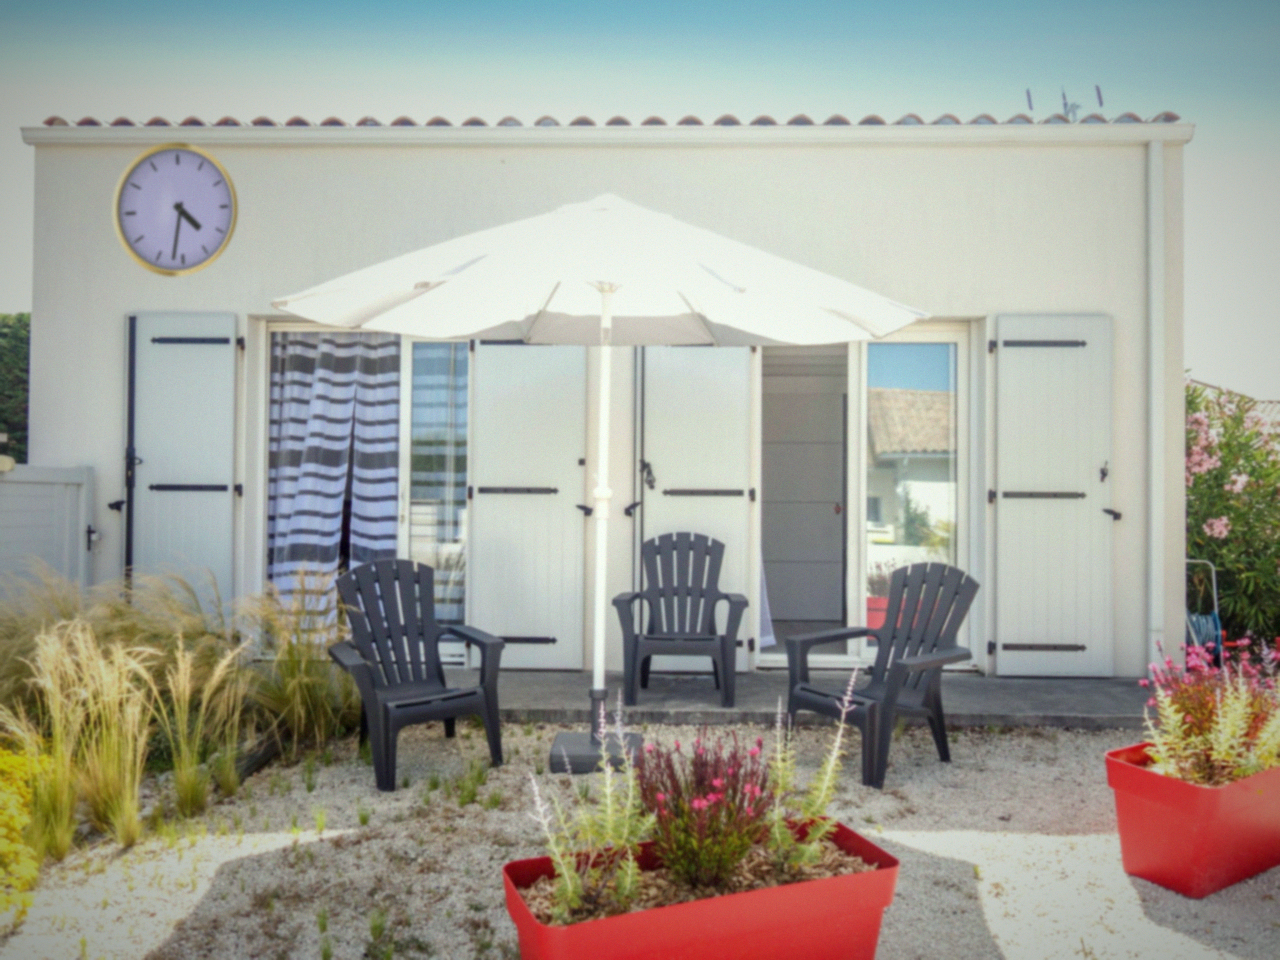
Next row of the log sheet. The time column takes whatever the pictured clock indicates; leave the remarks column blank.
4:32
